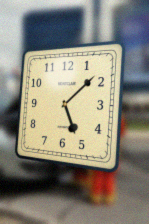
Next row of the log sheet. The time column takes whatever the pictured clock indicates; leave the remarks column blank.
5:08
